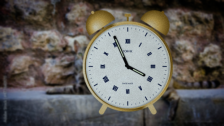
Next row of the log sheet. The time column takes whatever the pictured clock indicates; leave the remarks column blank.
3:56
